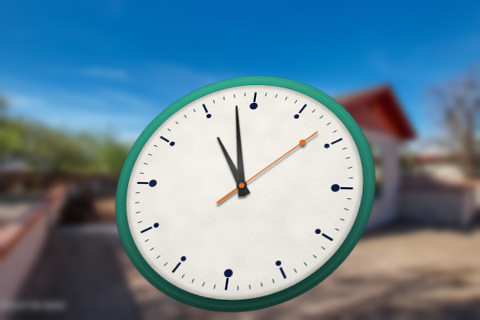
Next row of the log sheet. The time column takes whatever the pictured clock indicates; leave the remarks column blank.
10:58:08
